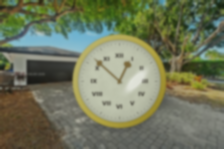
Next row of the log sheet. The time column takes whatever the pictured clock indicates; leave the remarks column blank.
12:52
